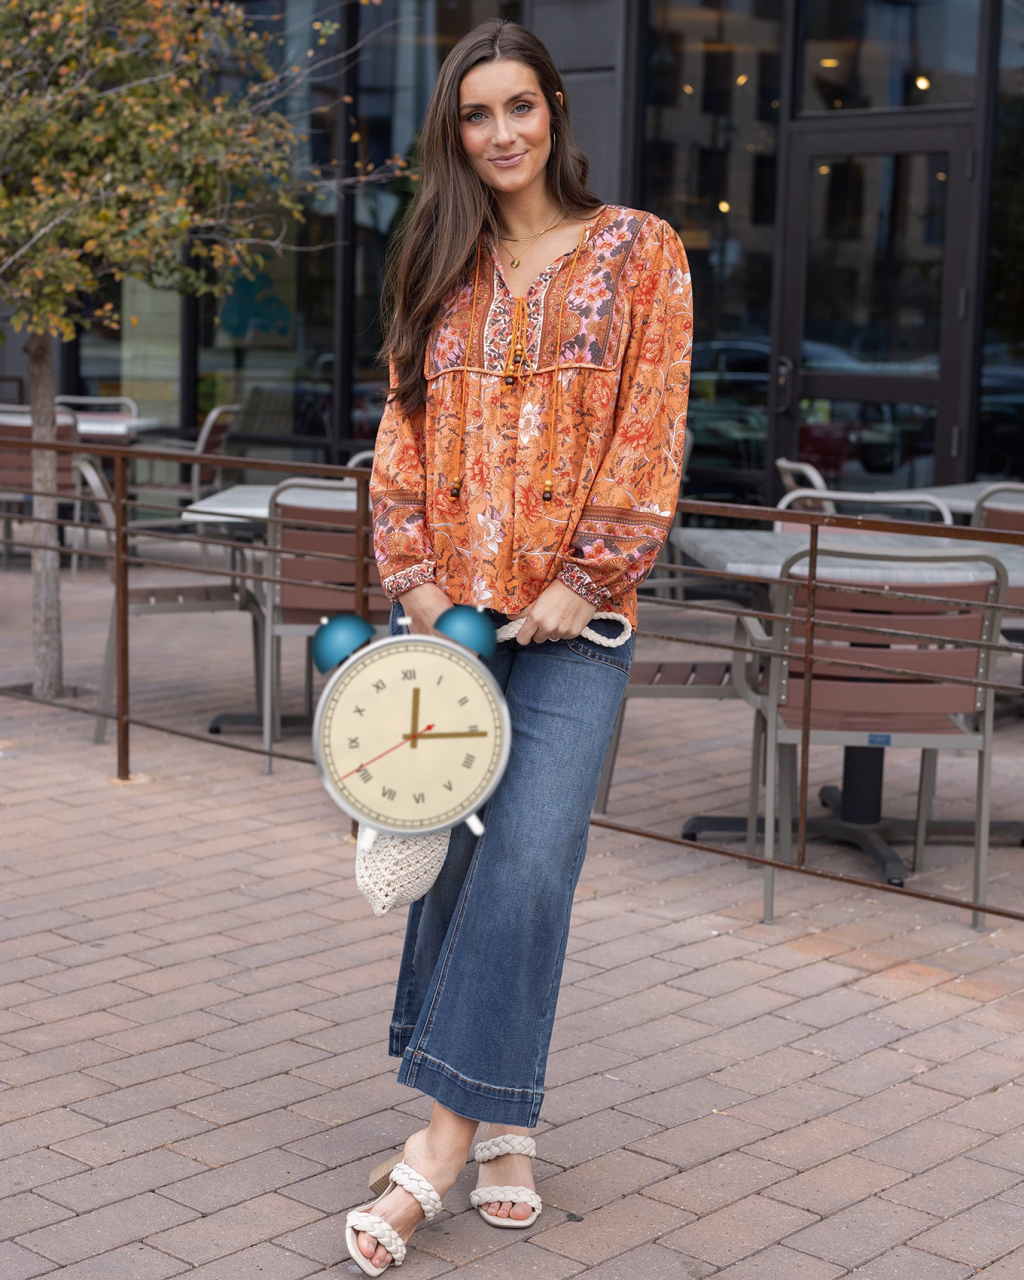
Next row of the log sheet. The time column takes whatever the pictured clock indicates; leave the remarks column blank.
12:15:41
